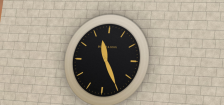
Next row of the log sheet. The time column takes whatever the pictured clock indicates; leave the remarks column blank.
11:25
